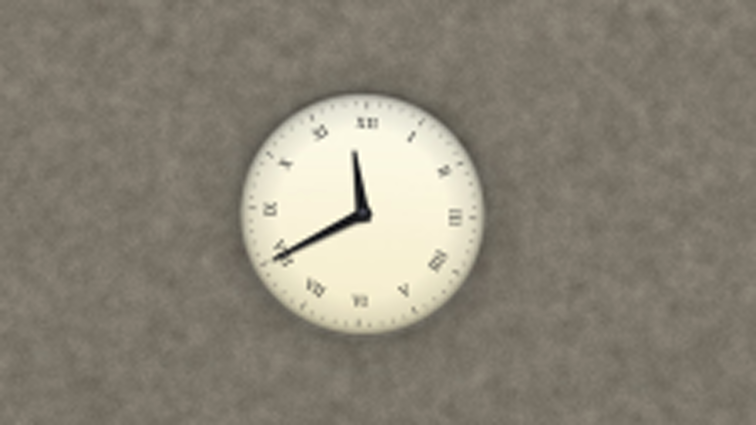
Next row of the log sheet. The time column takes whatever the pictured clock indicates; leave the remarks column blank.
11:40
